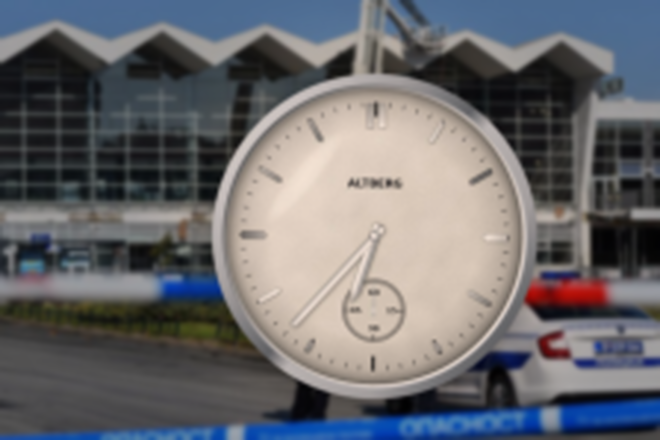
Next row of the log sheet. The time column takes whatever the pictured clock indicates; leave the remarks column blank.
6:37
